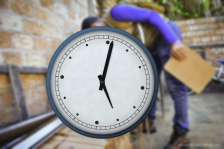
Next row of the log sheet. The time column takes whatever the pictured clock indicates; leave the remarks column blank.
5:01
